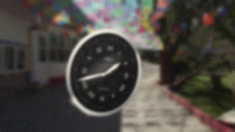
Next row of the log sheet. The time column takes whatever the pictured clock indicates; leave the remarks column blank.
1:42
